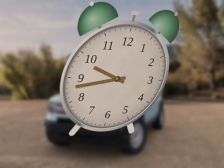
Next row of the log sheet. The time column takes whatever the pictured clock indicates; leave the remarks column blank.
9:43
